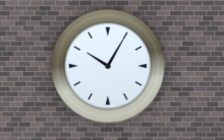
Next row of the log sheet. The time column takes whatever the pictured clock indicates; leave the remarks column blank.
10:05
